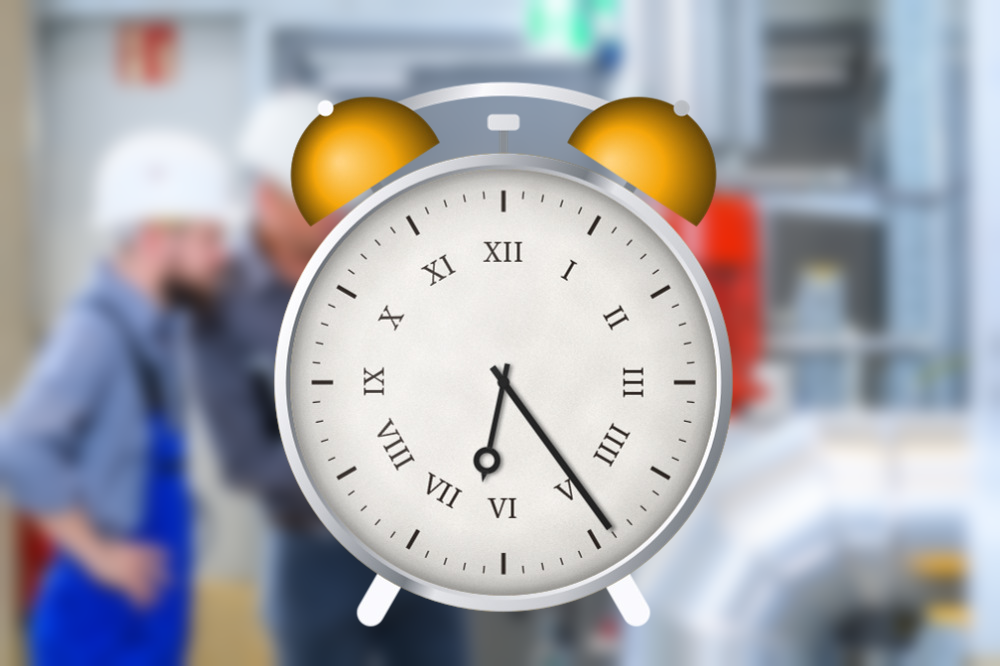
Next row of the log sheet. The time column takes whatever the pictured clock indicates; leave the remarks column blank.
6:24
